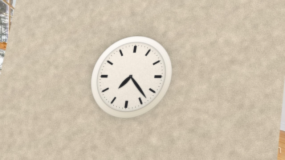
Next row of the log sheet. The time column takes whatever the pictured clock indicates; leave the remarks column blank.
7:23
